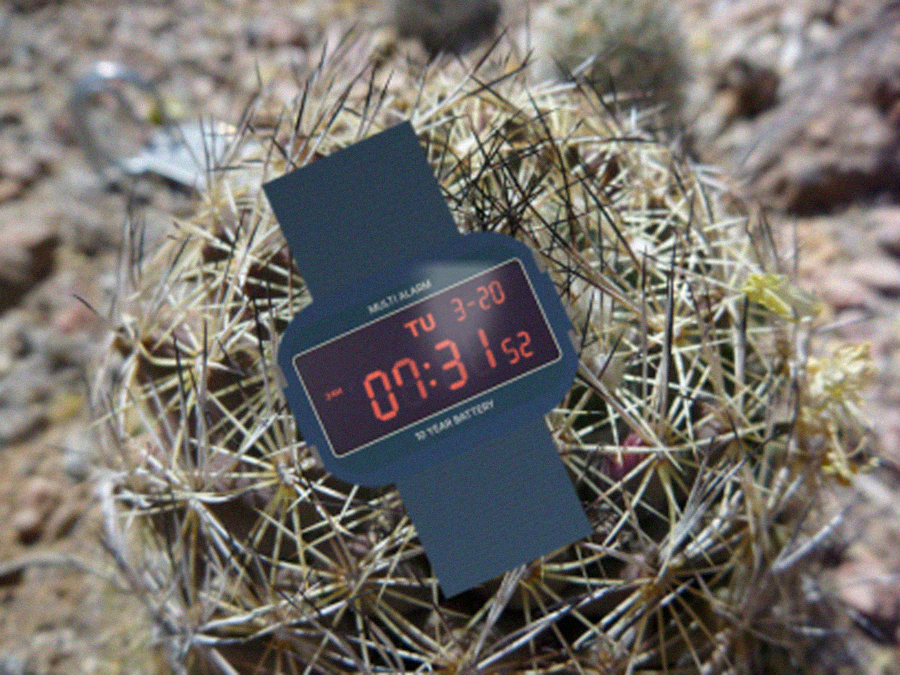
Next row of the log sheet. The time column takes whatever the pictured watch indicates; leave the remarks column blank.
7:31:52
